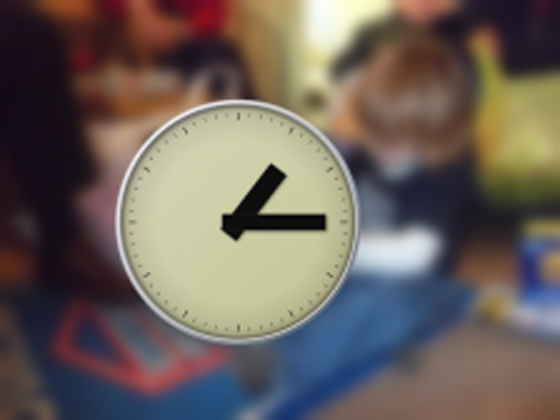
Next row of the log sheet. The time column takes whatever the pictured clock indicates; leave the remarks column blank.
1:15
